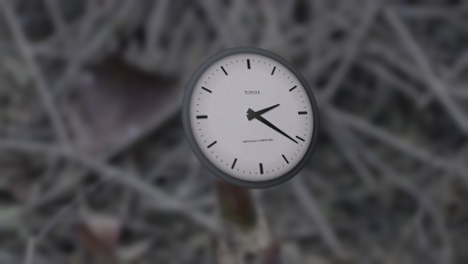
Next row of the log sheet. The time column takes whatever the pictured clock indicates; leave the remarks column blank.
2:21
